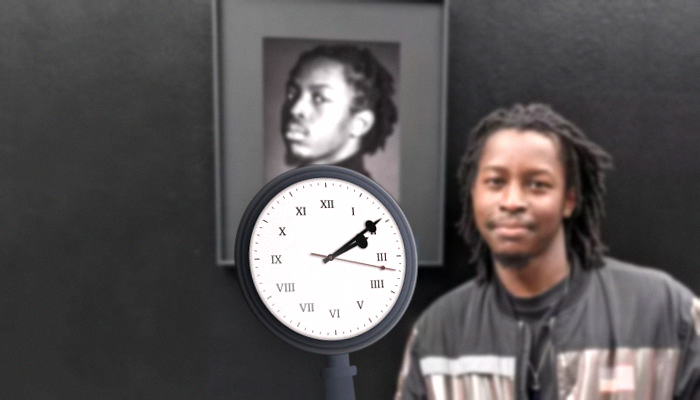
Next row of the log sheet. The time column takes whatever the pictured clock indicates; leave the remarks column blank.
2:09:17
